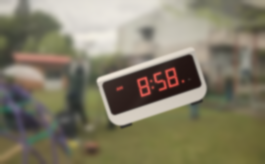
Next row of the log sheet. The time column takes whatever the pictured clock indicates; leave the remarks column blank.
8:58
